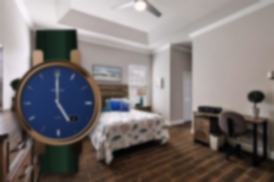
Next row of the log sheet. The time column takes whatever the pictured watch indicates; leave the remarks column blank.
5:00
